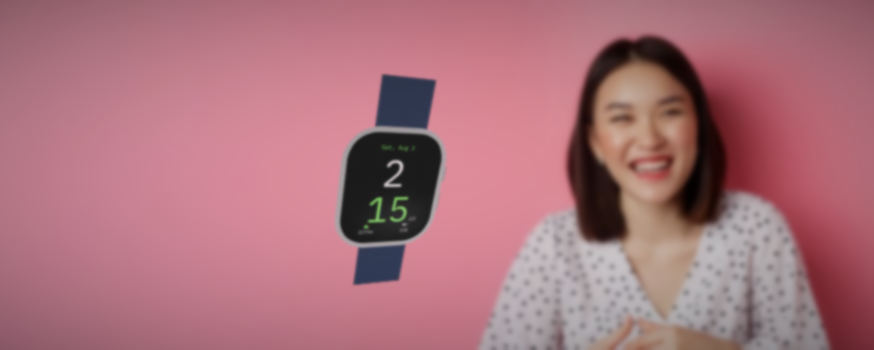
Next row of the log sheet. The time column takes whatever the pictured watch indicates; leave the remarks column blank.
2:15
